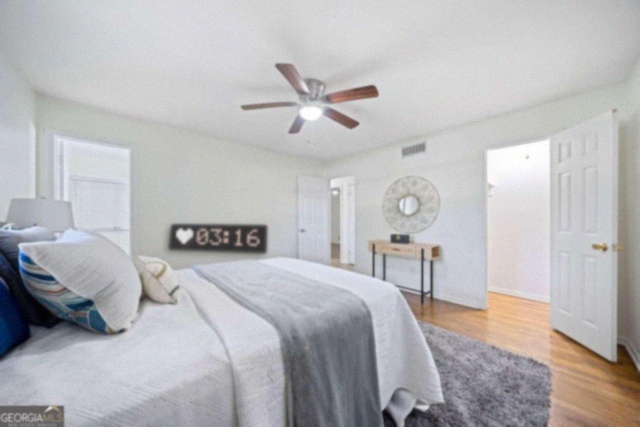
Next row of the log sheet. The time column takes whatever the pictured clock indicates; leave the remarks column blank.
3:16
